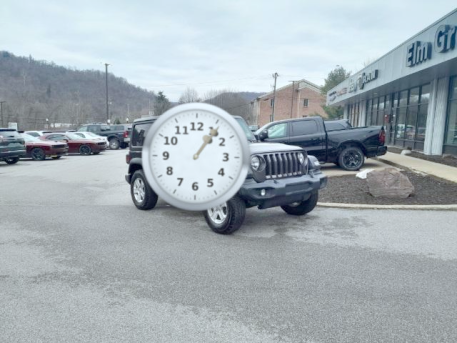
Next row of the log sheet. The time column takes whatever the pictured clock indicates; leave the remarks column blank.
1:06
